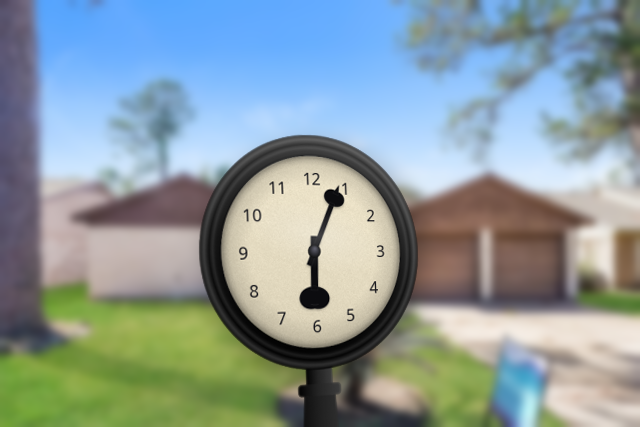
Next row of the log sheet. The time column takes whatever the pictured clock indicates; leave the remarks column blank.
6:04
